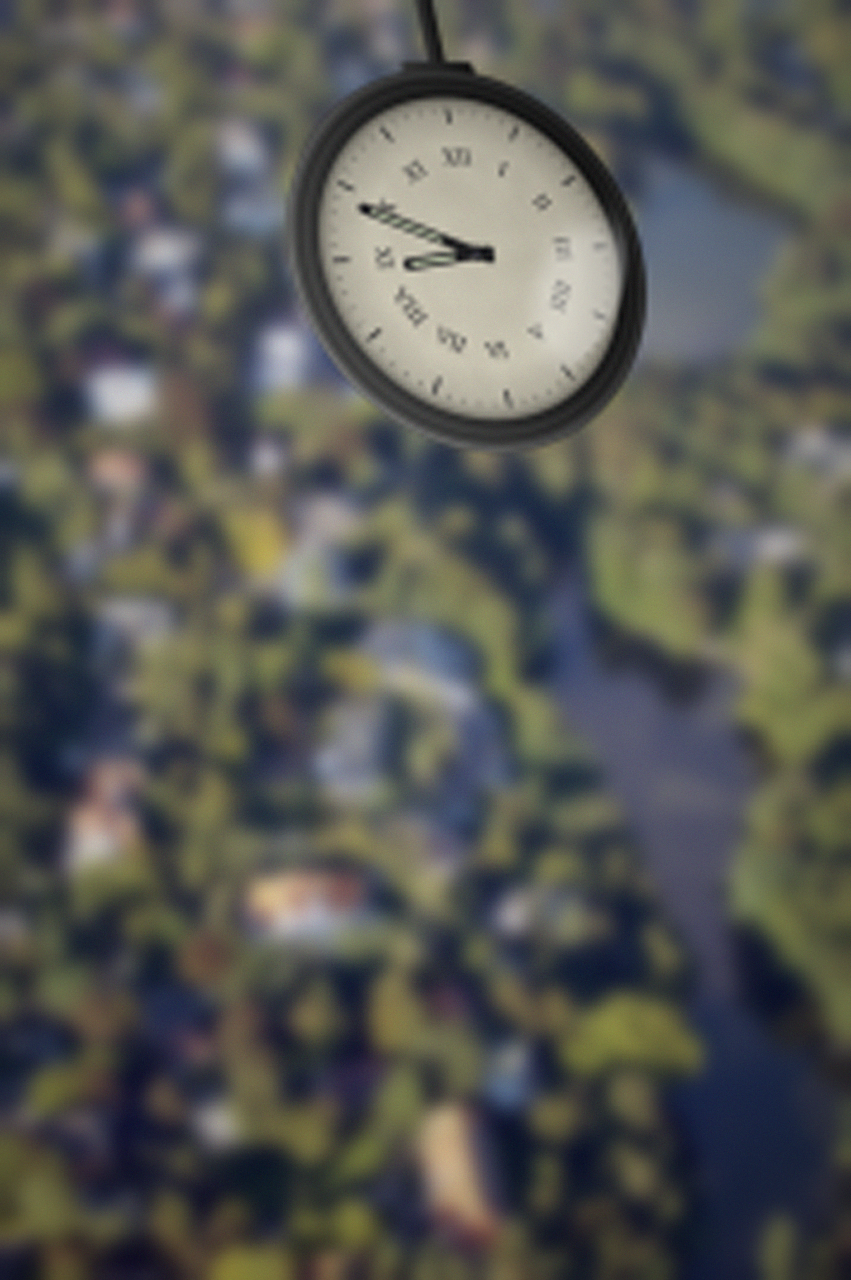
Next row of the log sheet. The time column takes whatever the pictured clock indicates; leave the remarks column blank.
8:49
